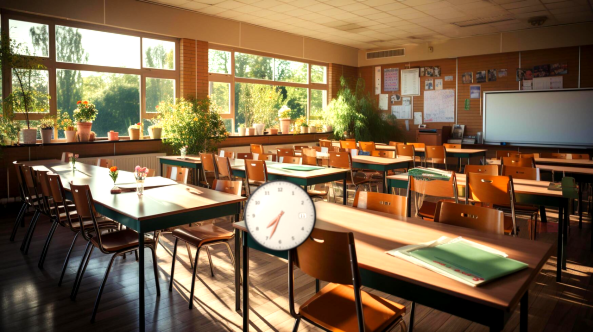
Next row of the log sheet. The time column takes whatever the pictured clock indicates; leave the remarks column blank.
7:34
